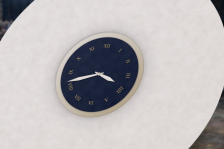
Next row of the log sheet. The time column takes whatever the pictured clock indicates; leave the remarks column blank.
3:42
